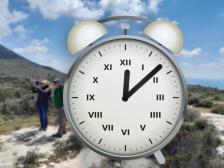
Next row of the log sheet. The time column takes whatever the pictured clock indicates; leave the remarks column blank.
12:08
